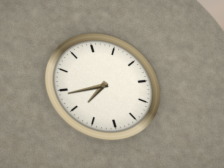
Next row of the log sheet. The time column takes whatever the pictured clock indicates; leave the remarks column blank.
7:44
